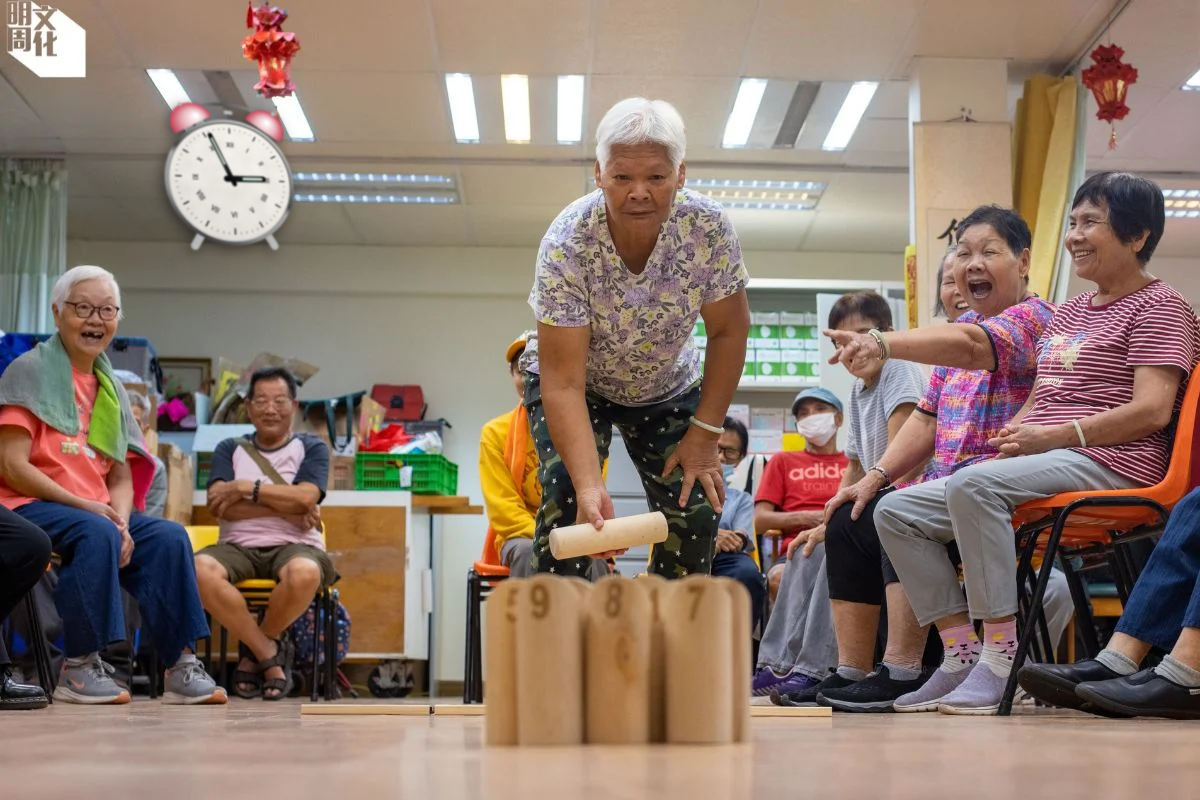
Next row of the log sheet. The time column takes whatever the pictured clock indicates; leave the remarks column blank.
2:56
